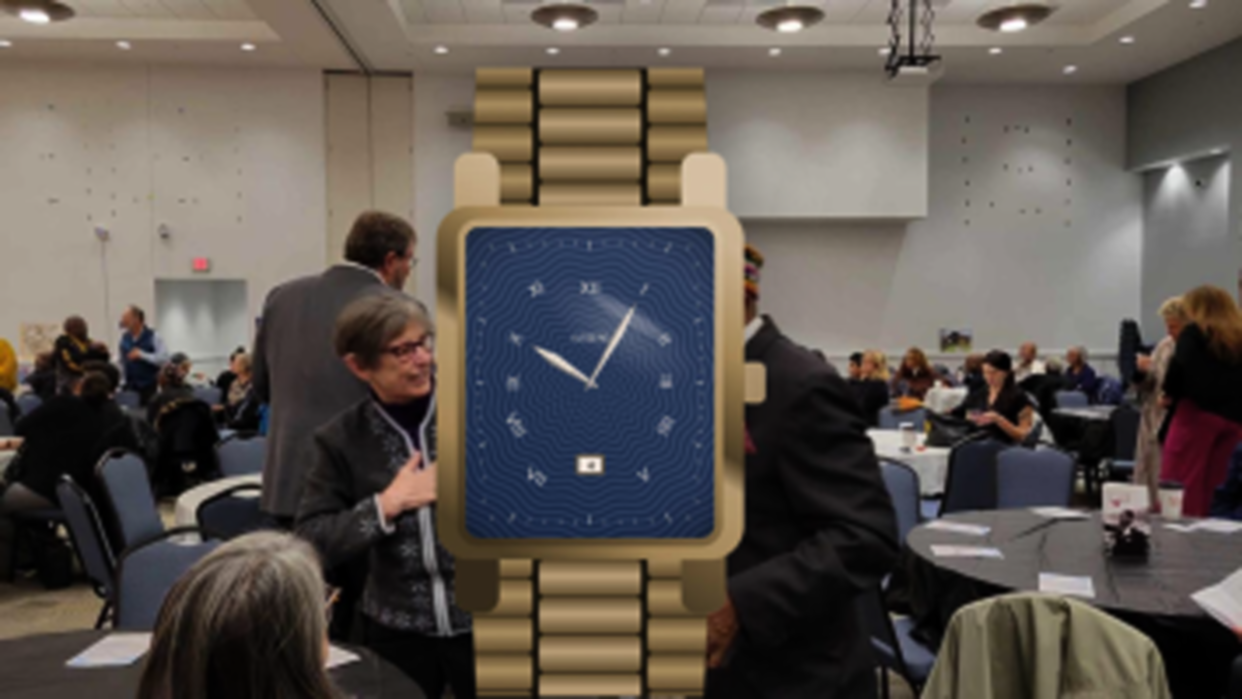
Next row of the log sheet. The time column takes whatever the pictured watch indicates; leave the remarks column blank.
10:05
